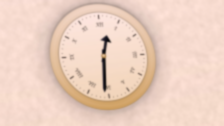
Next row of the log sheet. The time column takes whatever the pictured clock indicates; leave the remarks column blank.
12:31
